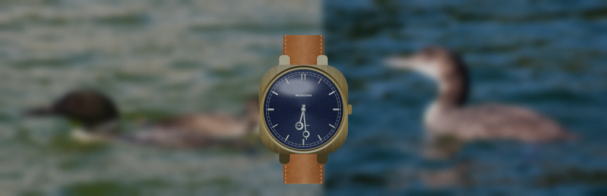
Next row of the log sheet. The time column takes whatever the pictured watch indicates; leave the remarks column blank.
6:29
